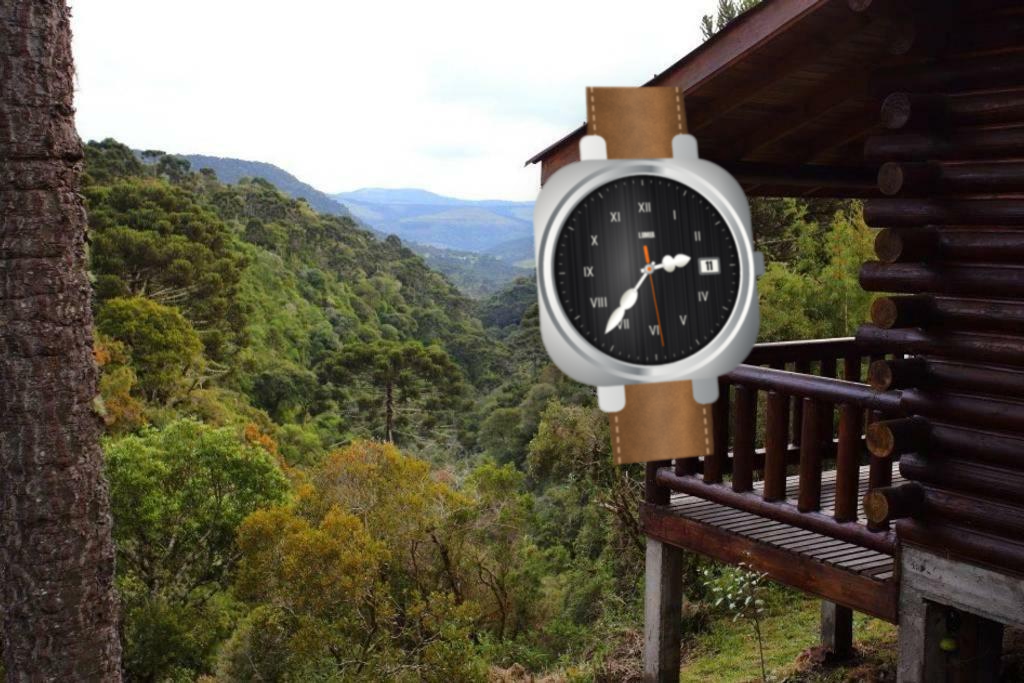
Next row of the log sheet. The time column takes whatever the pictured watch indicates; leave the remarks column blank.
2:36:29
